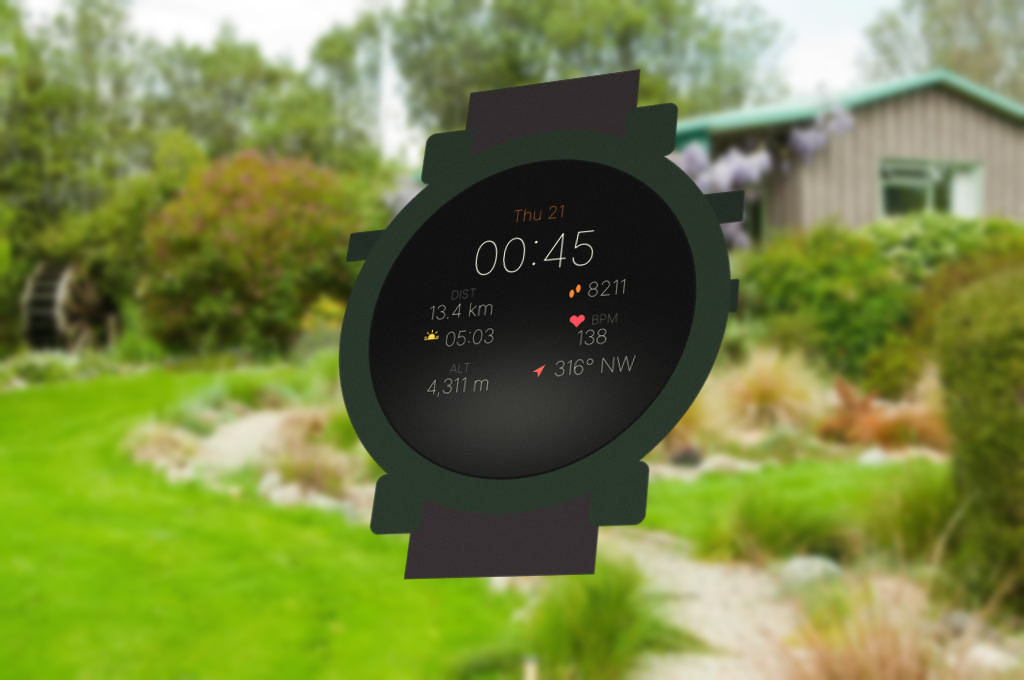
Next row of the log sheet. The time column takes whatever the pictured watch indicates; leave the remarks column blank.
0:45
